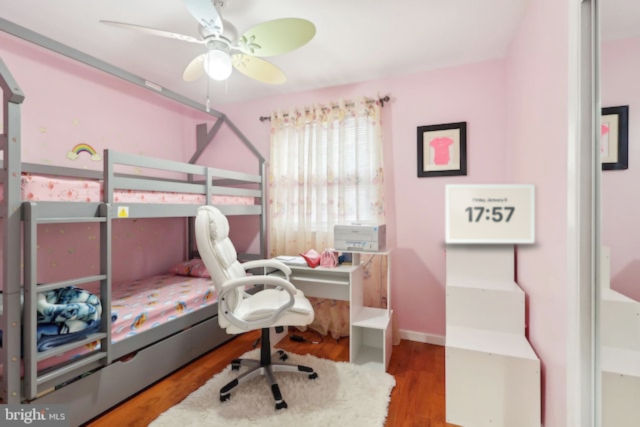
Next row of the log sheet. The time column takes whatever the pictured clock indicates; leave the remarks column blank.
17:57
